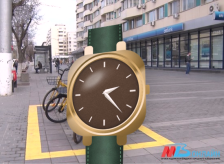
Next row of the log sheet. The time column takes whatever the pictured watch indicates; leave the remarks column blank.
2:23
